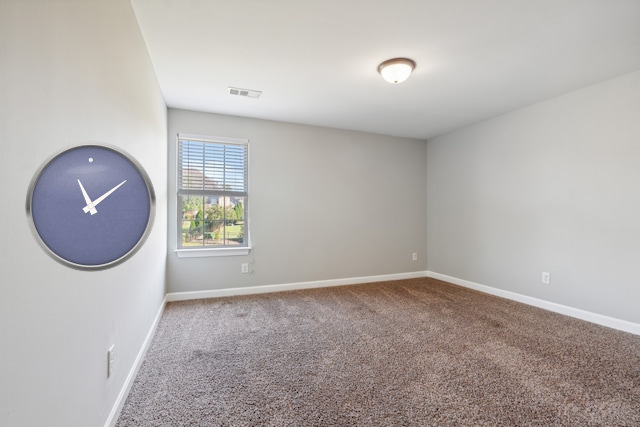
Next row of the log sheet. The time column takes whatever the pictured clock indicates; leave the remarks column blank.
11:09
